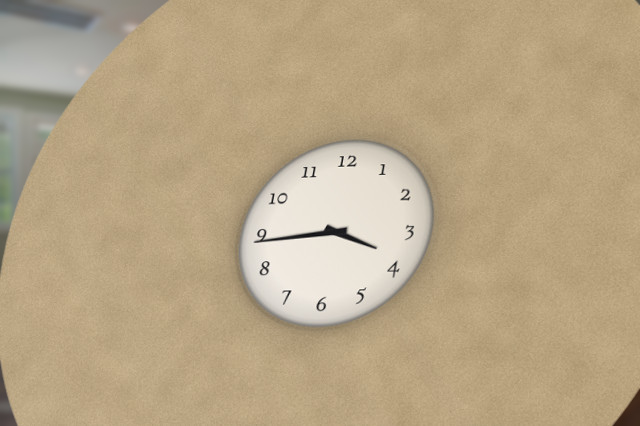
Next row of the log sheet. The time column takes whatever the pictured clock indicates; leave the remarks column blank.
3:44
